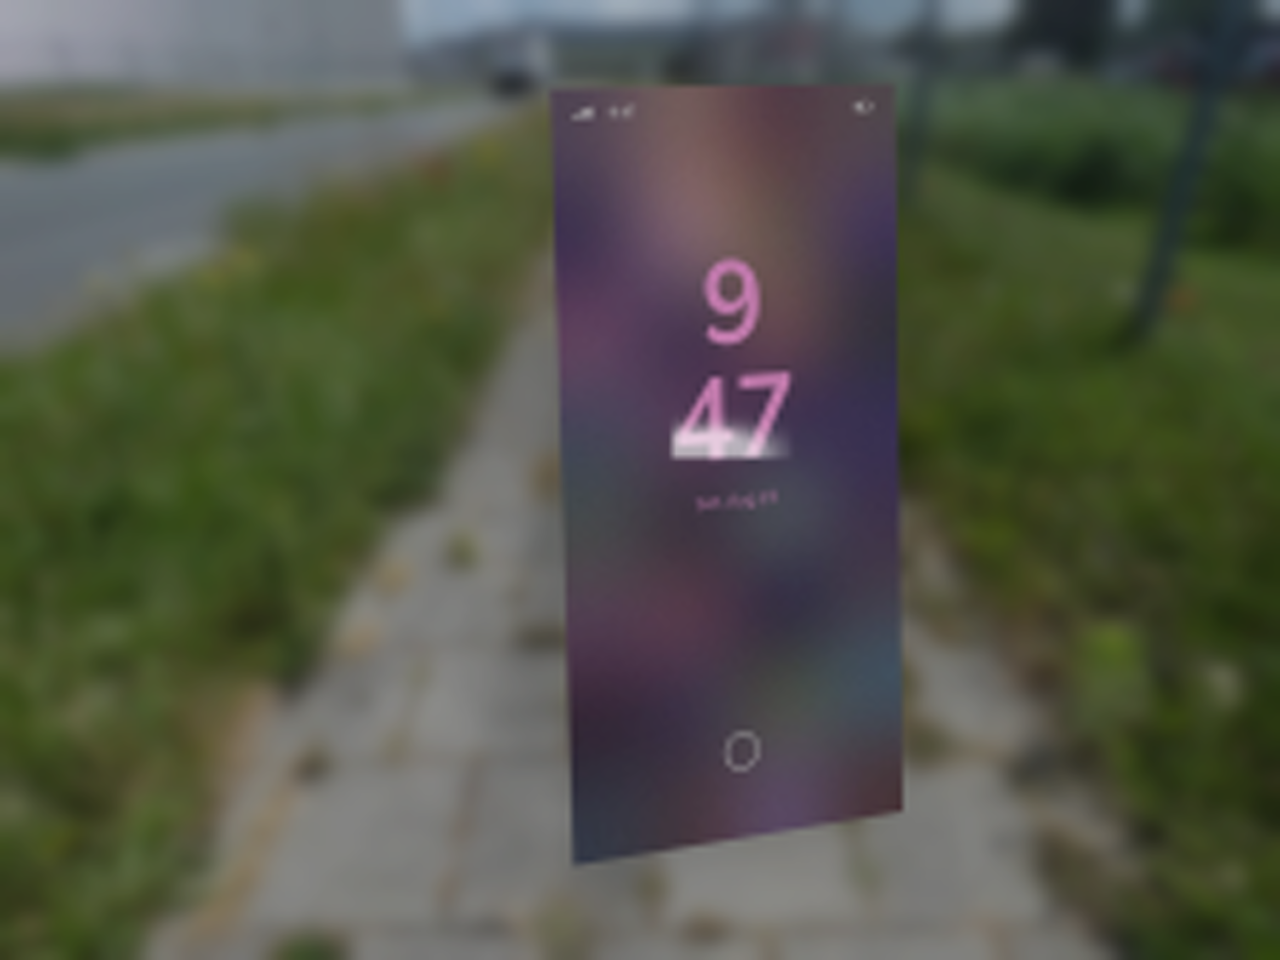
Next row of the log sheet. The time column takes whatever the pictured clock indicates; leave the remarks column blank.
9:47
